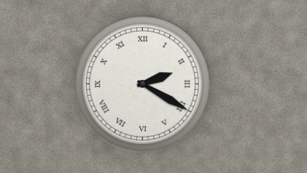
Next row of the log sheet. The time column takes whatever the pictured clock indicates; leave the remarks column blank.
2:20
